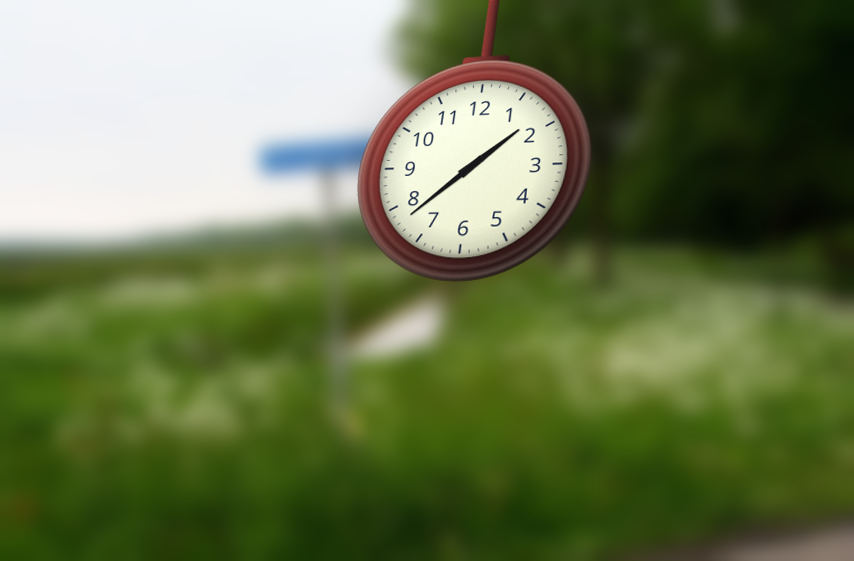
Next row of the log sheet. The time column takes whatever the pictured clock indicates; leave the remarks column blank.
1:38
